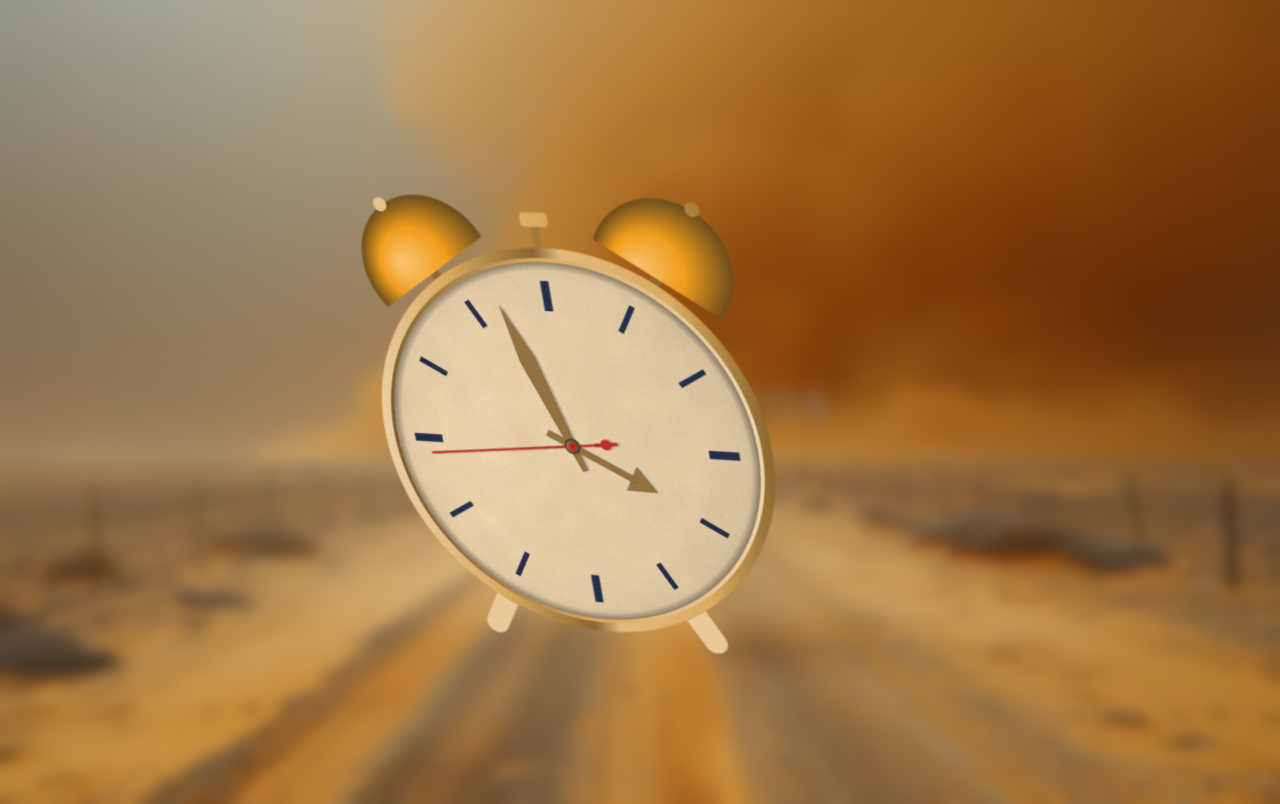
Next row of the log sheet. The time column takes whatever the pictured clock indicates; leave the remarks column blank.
3:56:44
